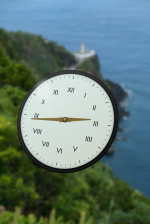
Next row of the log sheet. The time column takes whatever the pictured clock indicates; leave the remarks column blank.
2:44
